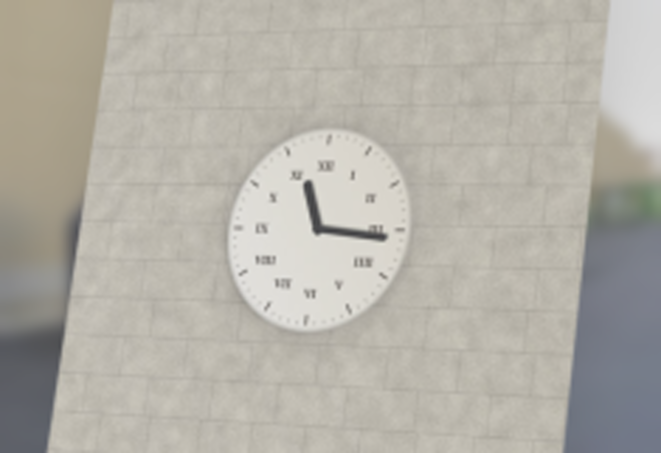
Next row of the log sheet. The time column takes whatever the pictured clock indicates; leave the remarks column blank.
11:16
